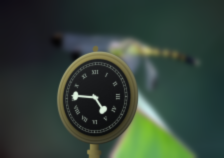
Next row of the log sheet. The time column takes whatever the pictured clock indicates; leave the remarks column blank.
4:46
